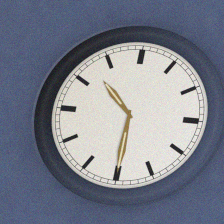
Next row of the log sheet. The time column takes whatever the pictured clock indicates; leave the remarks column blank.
10:30
